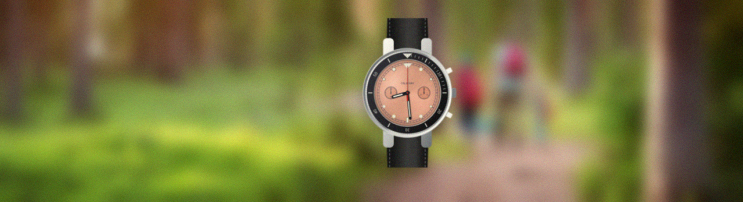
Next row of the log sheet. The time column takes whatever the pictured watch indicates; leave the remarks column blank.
8:29
